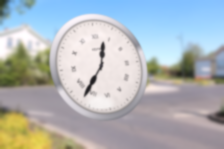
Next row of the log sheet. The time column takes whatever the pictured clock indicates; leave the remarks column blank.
12:37
